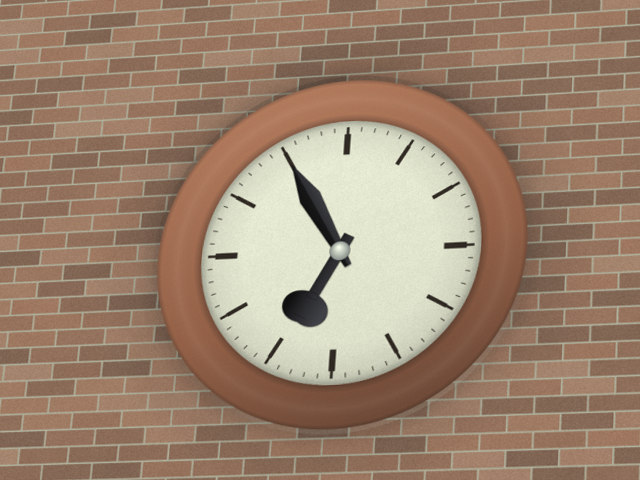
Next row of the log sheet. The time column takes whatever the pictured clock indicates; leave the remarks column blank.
6:55
